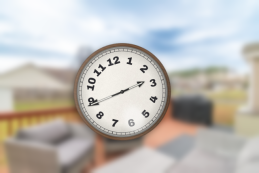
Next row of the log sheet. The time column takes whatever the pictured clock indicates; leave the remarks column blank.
2:44
